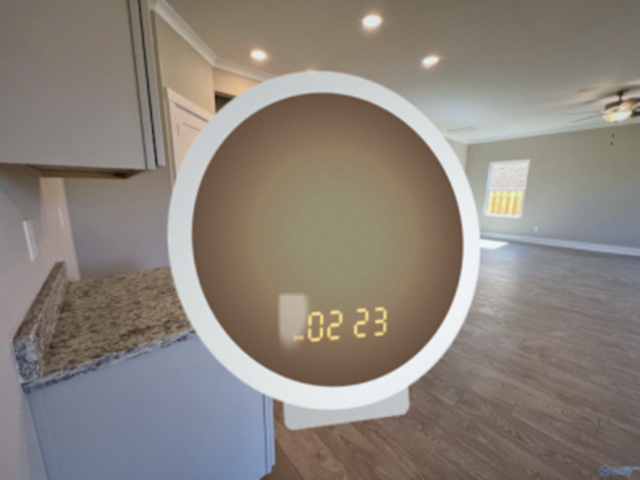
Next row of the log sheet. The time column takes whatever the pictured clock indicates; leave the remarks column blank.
2:23
